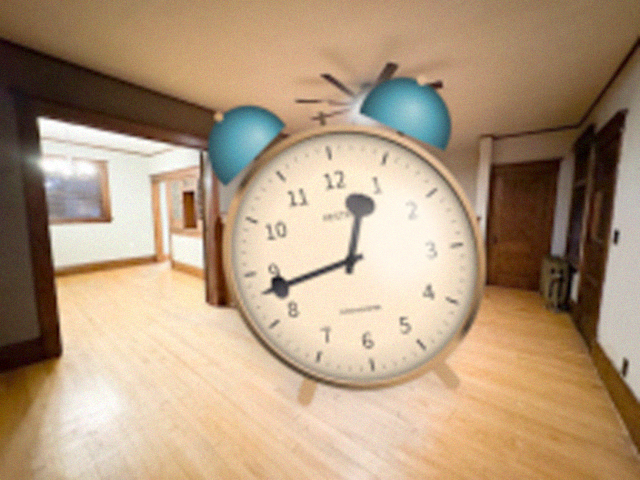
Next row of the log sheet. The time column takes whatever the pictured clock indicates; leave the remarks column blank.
12:43
